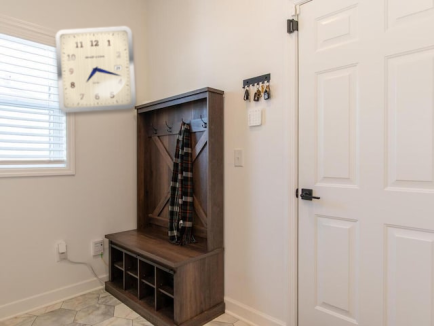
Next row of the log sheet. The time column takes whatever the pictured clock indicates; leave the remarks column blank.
7:18
